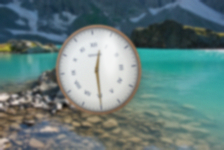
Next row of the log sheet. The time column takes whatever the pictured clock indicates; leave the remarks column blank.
12:30
